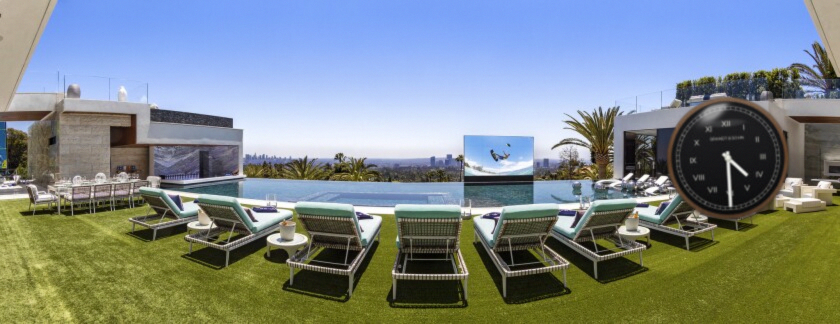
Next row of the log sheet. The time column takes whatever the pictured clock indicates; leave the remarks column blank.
4:30
